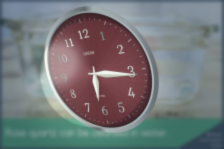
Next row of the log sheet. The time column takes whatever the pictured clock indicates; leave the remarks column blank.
6:16
